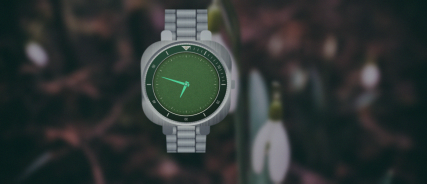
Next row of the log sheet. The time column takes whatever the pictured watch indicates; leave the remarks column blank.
6:48
